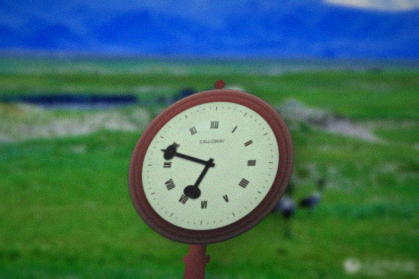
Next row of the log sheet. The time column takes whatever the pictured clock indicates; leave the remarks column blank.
6:48
